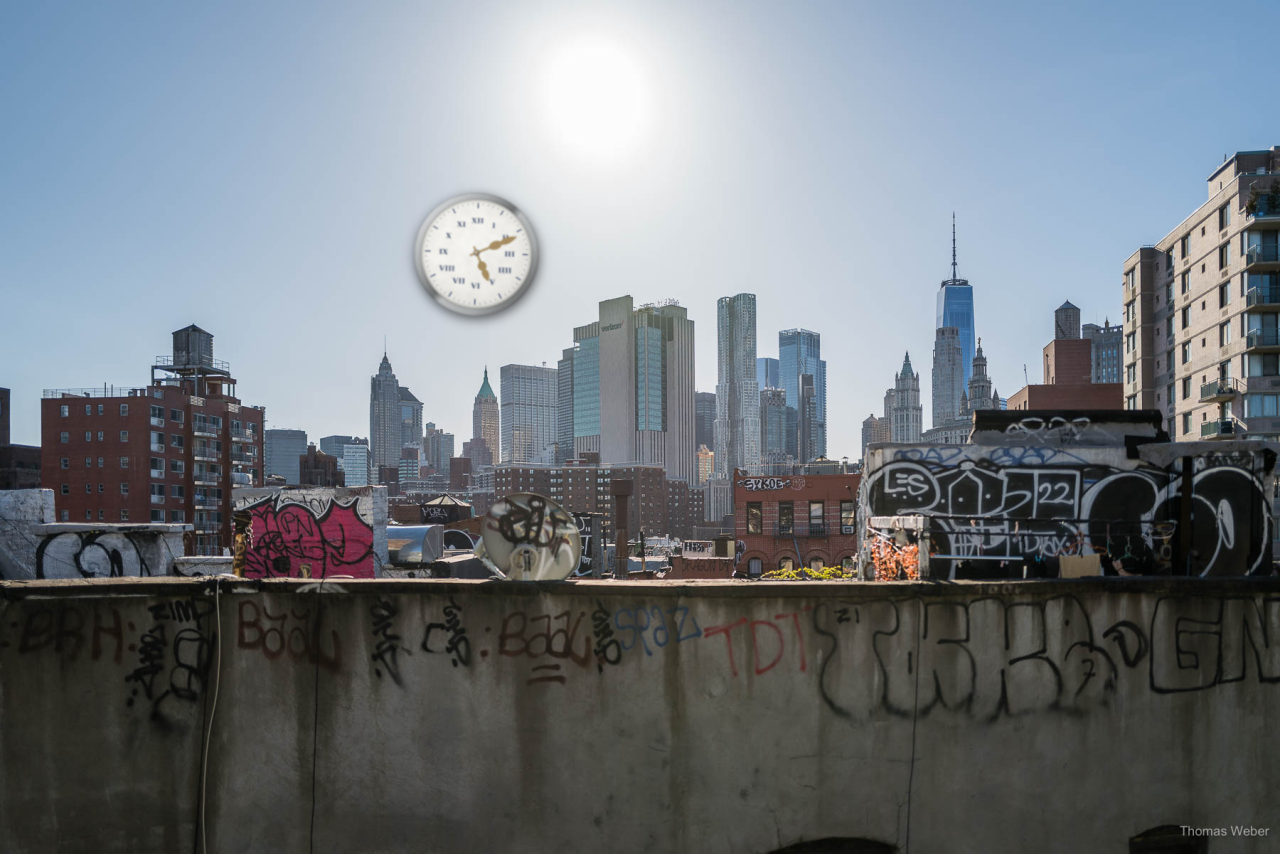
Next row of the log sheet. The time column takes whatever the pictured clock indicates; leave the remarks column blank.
5:11
